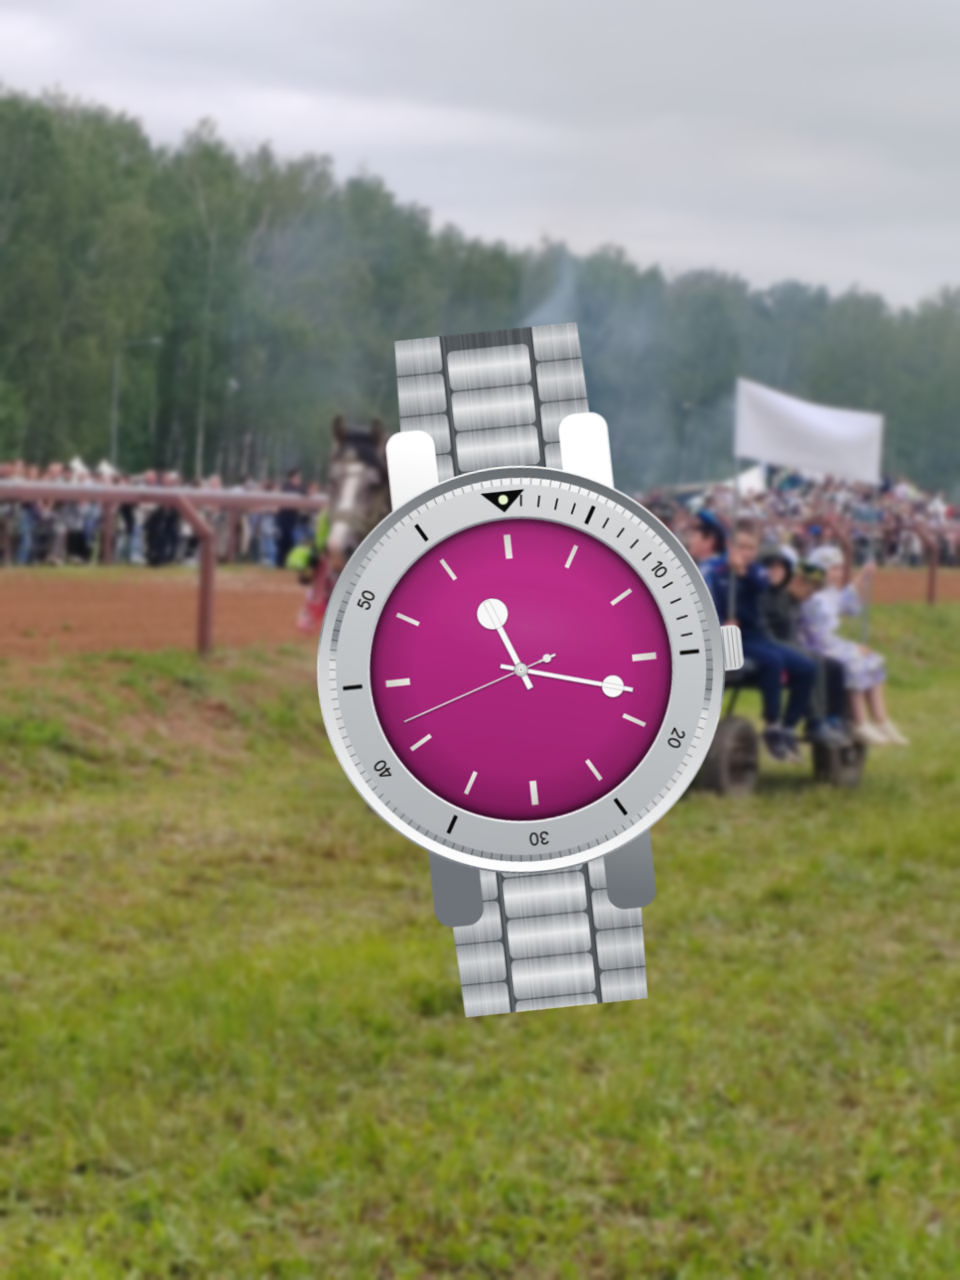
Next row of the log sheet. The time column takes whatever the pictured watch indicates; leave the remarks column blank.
11:17:42
